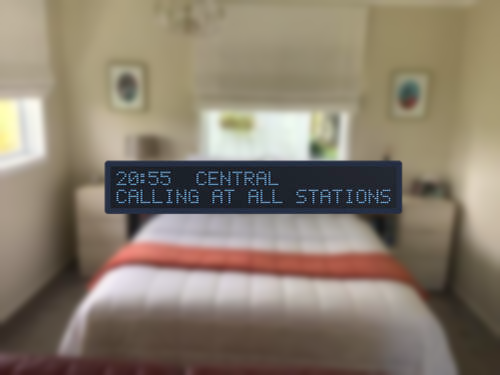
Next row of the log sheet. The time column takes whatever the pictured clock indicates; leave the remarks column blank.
20:55
